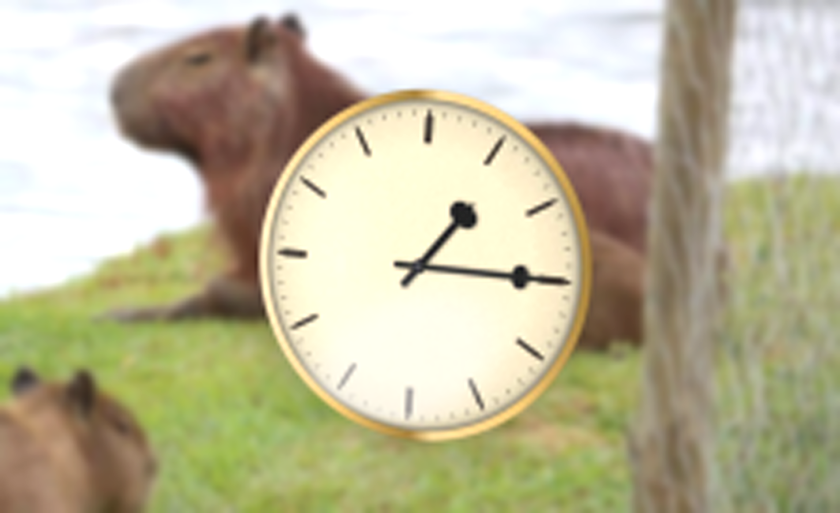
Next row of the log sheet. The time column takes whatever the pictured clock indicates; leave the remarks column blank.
1:15
